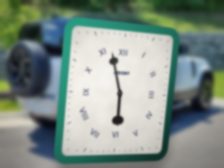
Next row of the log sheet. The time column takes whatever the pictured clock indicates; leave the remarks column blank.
5:57
